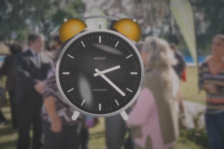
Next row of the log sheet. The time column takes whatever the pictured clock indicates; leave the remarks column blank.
2:22
